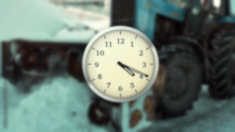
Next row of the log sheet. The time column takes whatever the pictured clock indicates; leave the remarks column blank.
4:19
